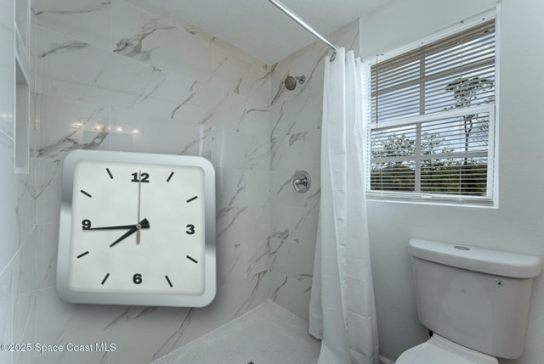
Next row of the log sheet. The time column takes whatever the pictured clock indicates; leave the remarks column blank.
7:44:00
